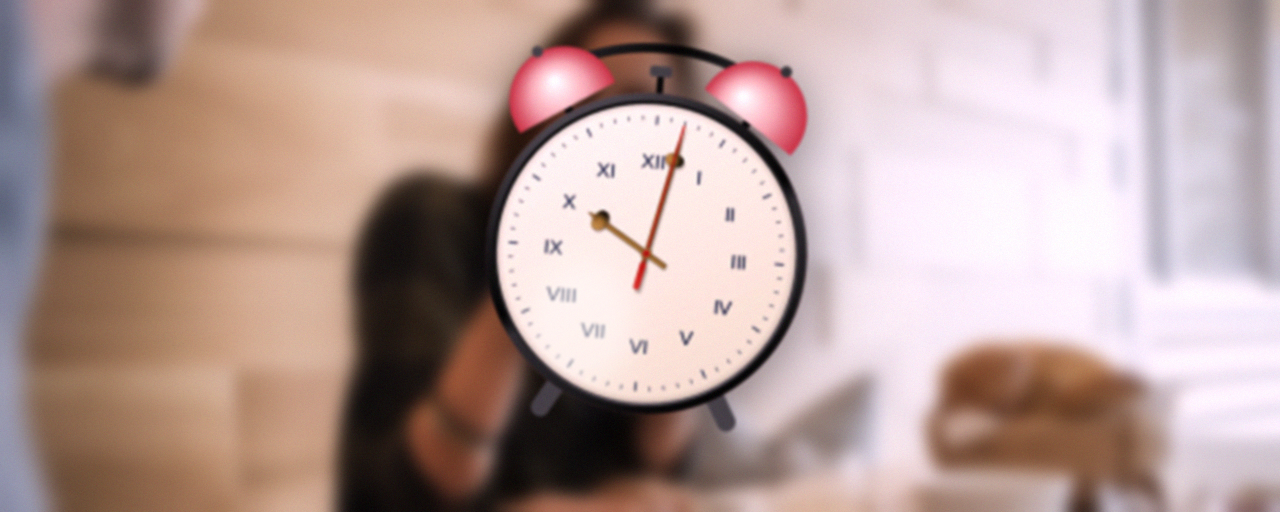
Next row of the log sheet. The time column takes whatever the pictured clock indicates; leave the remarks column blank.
10:02:02
